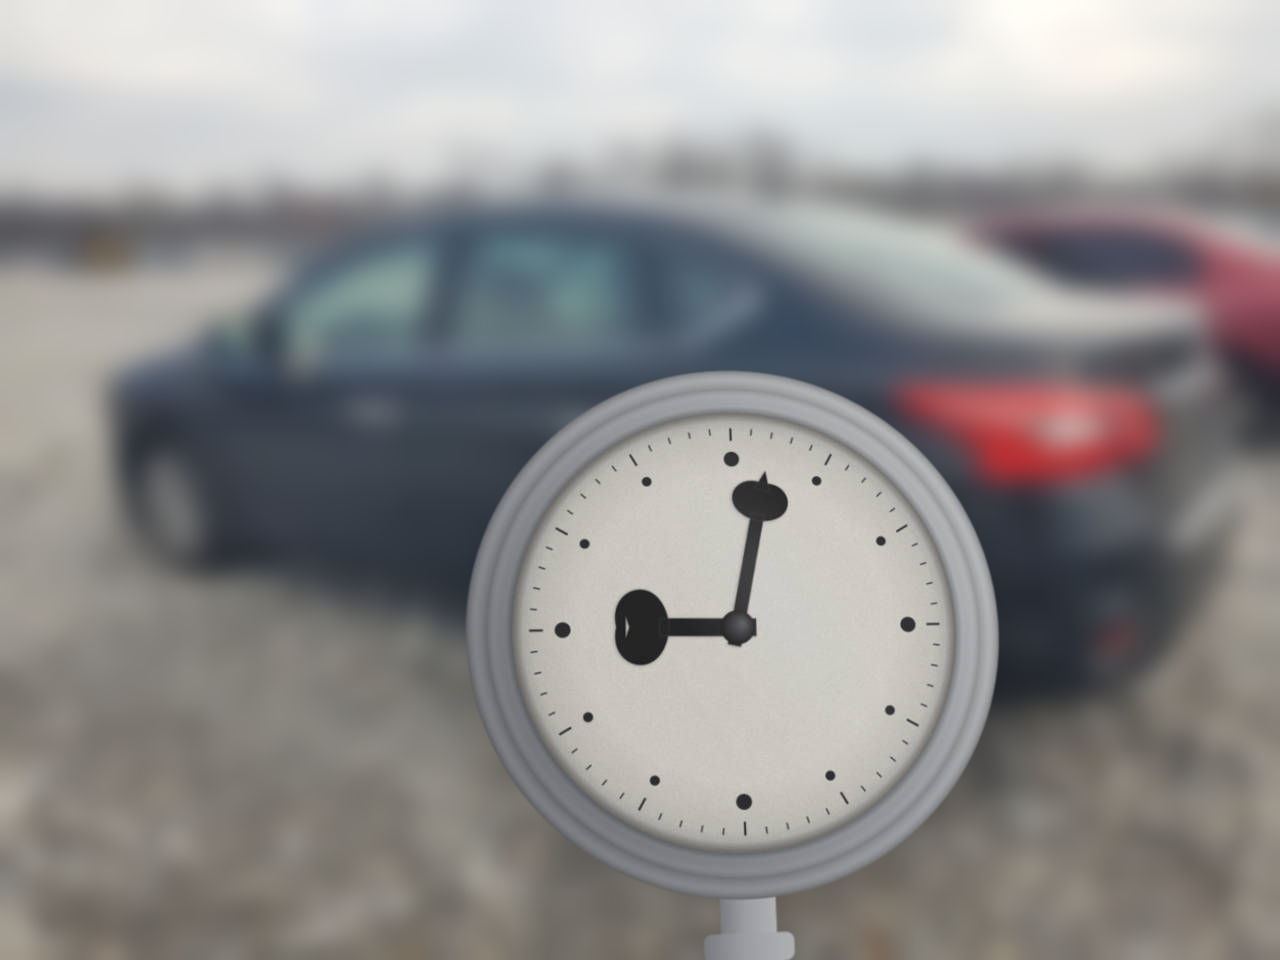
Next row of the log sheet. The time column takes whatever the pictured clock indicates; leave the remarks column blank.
9:02
